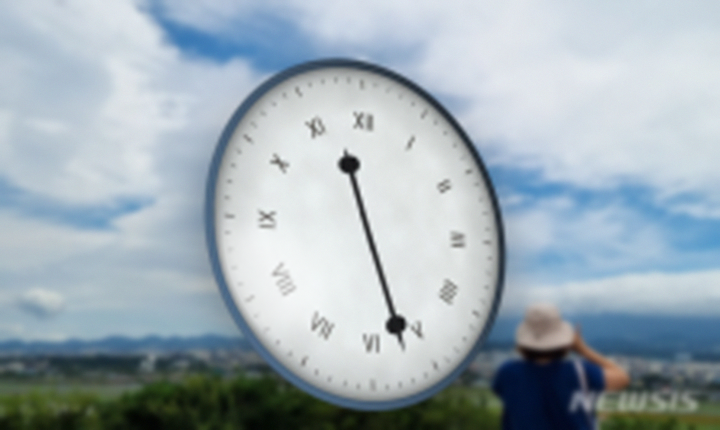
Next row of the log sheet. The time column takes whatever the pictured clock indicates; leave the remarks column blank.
11:27
